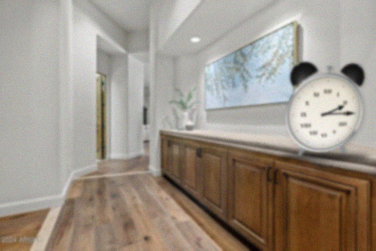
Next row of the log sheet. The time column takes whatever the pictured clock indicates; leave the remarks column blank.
2:15
